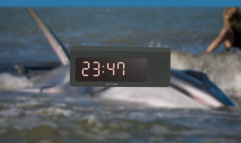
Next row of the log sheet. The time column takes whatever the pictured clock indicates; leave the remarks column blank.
23:47
